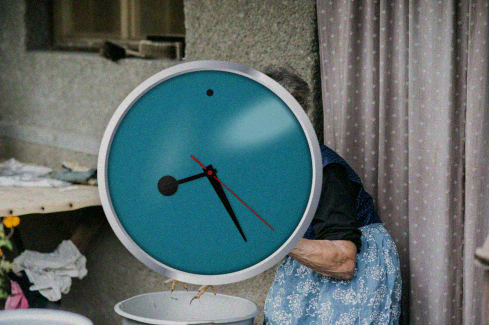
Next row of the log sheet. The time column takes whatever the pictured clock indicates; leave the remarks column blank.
8:25:22
